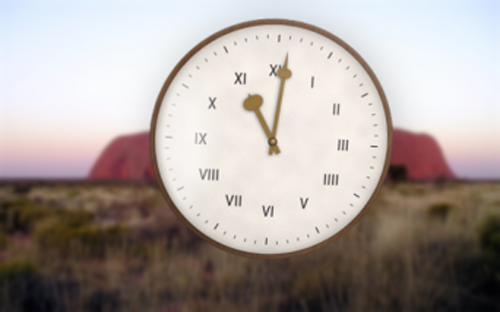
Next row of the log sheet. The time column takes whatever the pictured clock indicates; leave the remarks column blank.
11:01
